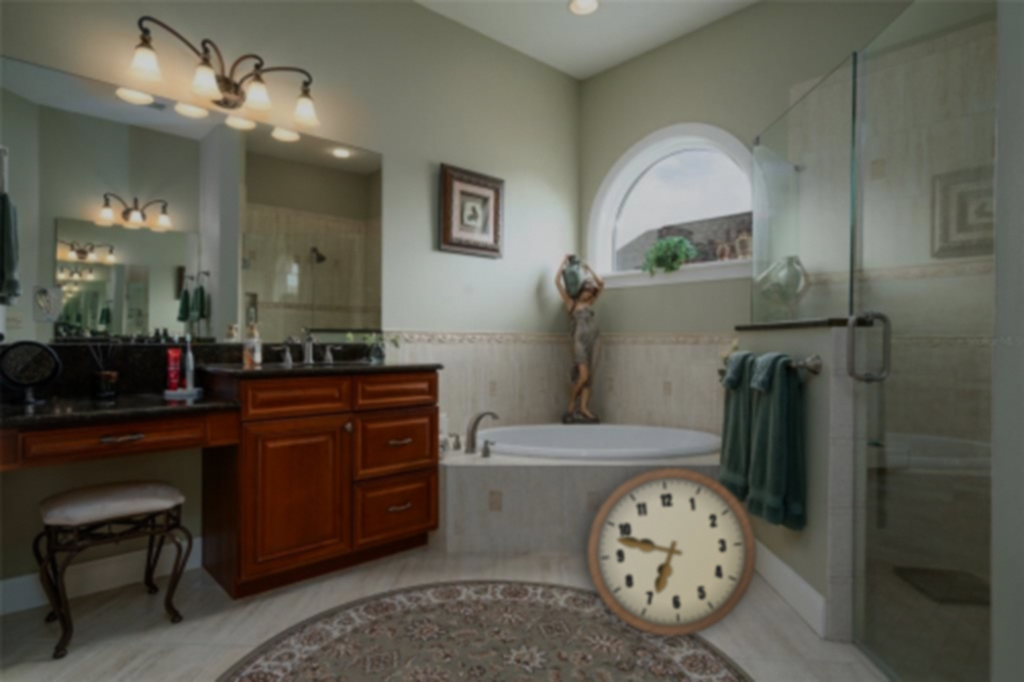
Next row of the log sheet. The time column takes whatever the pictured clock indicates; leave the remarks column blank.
6:48
